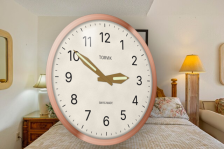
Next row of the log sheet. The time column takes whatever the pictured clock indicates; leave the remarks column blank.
2:51
